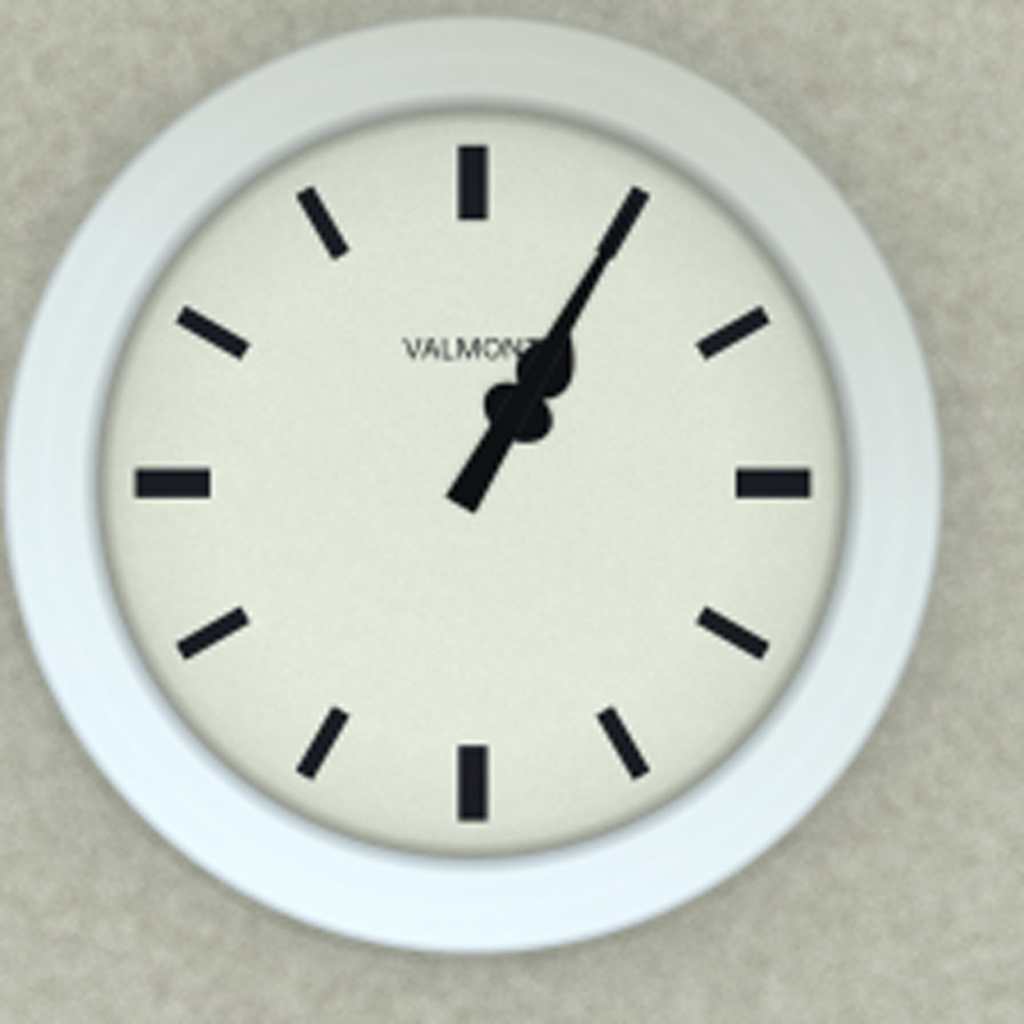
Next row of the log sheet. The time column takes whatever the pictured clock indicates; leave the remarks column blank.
1:05
